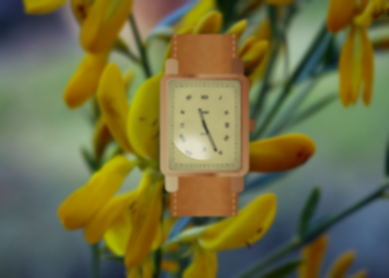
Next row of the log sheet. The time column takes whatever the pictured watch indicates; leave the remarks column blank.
11:26
